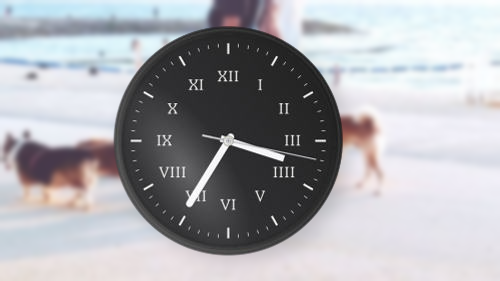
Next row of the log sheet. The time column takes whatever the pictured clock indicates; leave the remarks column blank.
3:35:17
